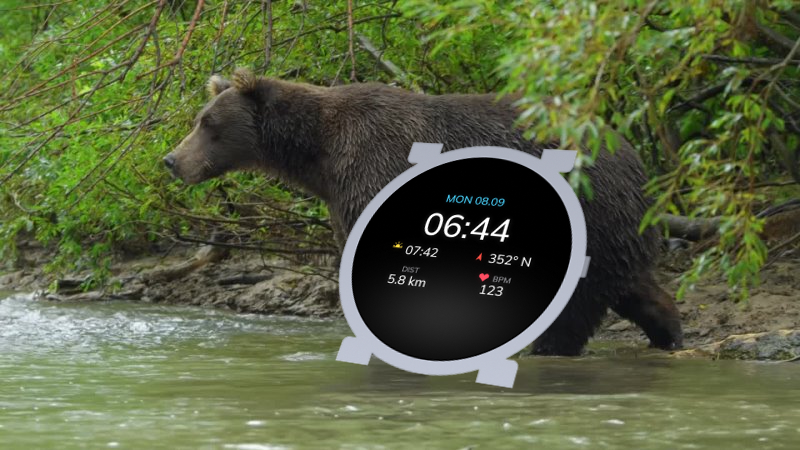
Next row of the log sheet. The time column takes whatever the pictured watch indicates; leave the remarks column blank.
6:44
